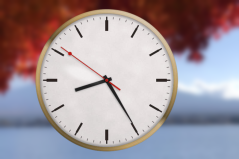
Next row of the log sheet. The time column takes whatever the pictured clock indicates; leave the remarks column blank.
8:24:51
